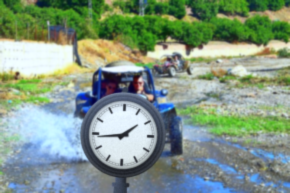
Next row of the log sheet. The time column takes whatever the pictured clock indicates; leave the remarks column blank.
1:44
